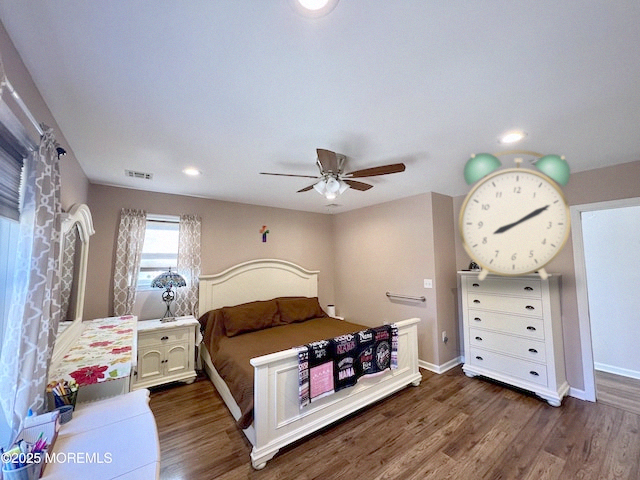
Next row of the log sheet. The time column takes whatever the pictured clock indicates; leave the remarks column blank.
8:10
